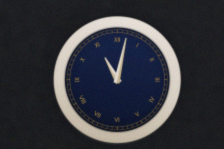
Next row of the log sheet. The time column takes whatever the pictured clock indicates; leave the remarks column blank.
11:02
